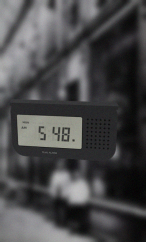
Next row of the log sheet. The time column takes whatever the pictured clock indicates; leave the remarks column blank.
5:48
